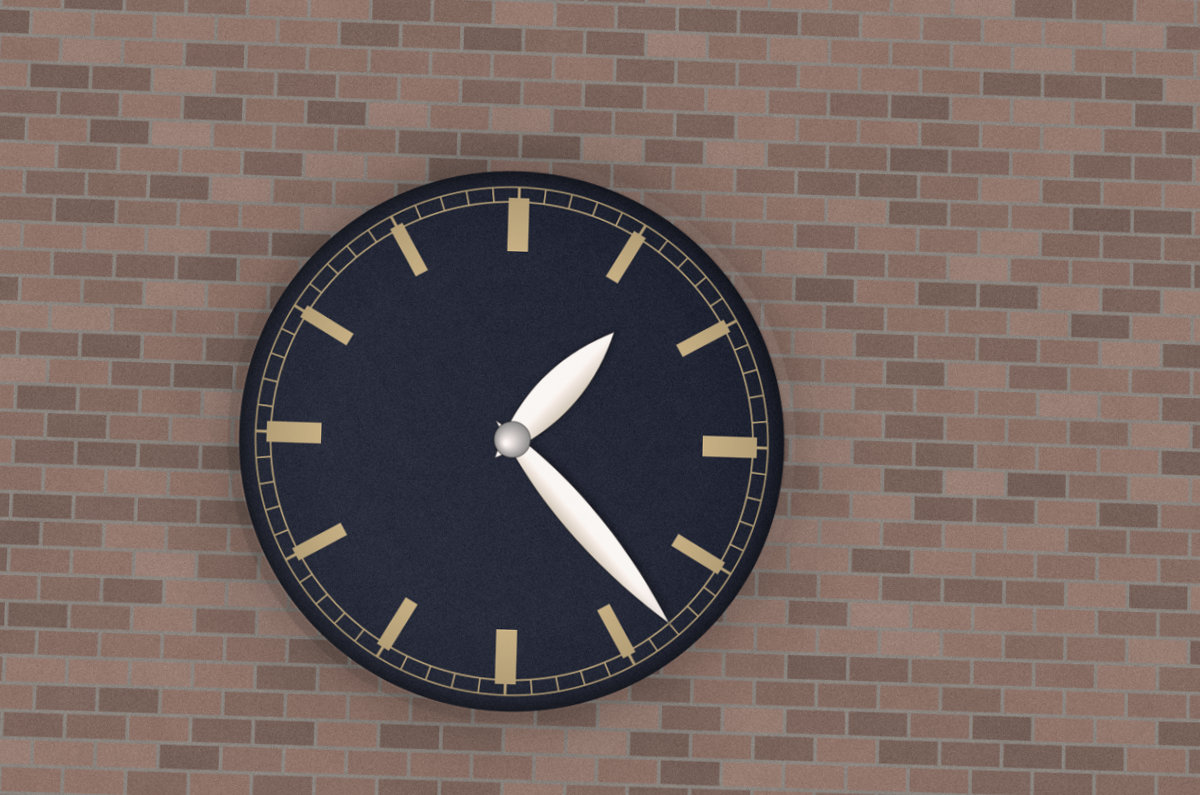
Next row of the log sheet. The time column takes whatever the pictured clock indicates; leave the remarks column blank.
1:23
